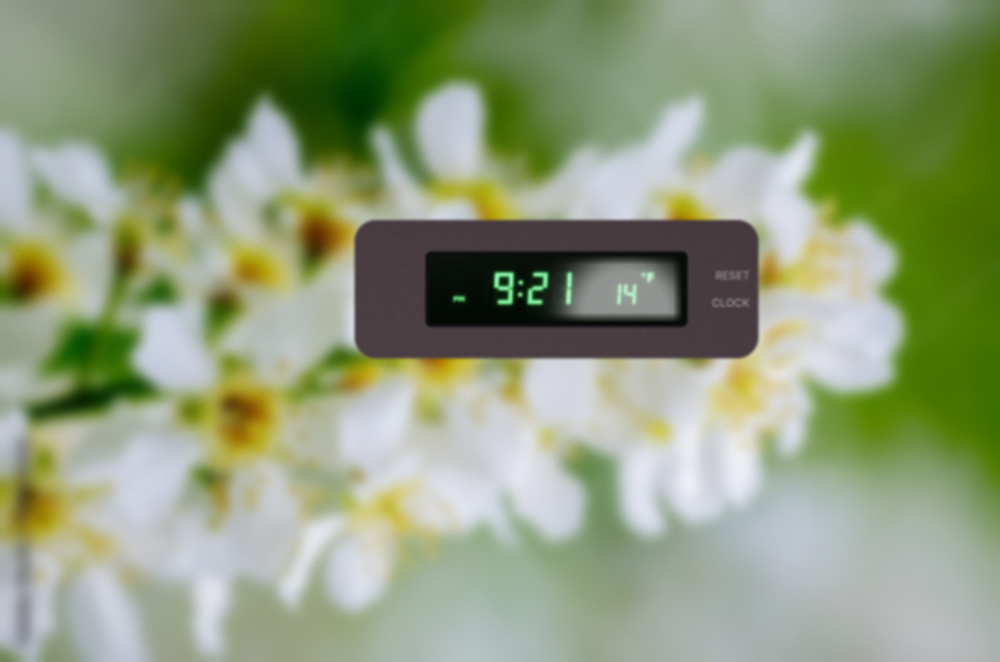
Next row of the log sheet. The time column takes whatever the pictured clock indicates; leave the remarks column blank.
9:21
